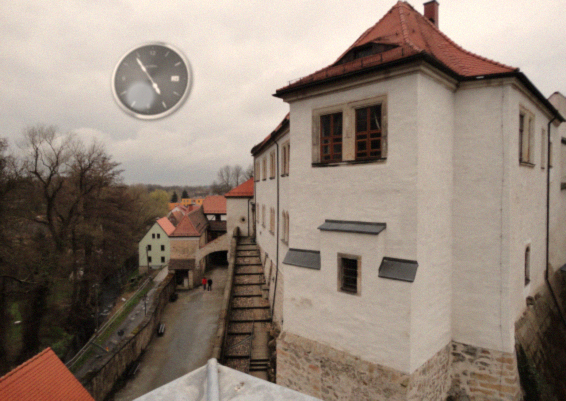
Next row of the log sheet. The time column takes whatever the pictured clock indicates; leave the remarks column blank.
4:54
